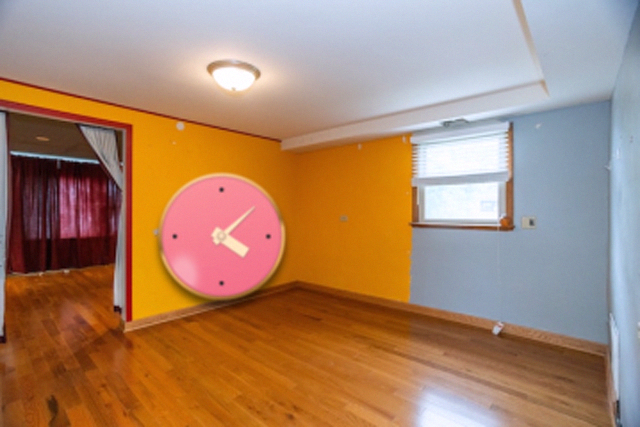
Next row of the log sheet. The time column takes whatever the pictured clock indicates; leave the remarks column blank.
4:08
